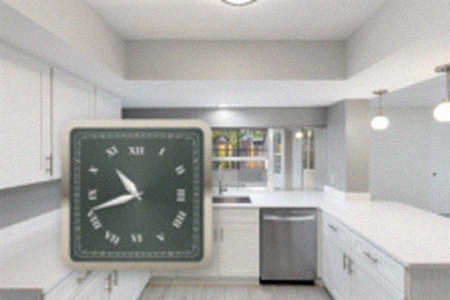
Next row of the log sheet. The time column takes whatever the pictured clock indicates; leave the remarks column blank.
10:42
